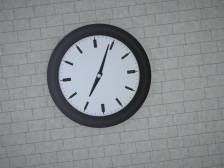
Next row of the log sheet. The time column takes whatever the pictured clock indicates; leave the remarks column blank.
7:04
